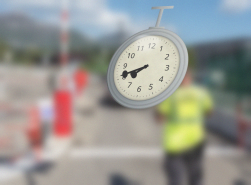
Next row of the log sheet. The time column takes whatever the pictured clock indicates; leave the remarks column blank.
7:41
